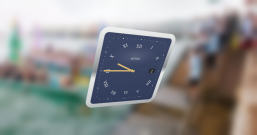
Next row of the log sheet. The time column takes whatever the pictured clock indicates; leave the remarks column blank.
9:45
